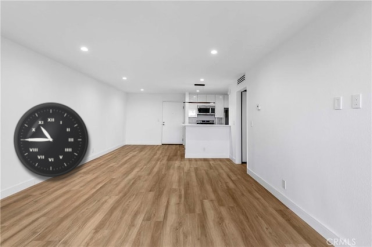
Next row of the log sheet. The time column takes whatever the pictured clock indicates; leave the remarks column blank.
10:45
